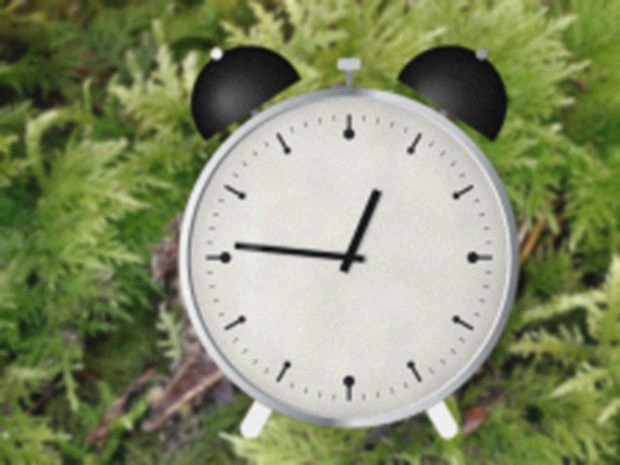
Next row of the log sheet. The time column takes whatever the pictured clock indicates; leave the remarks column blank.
12:46
